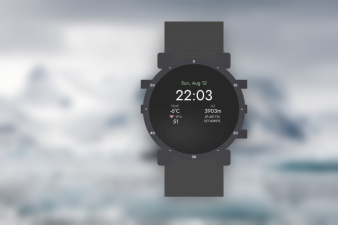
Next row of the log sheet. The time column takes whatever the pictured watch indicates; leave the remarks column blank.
22:03
